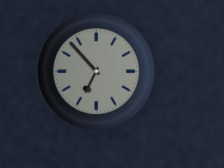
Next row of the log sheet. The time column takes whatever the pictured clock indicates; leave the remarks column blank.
6:53
